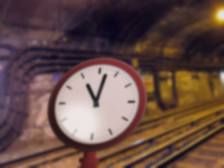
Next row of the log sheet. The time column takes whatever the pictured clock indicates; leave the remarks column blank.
11:02
